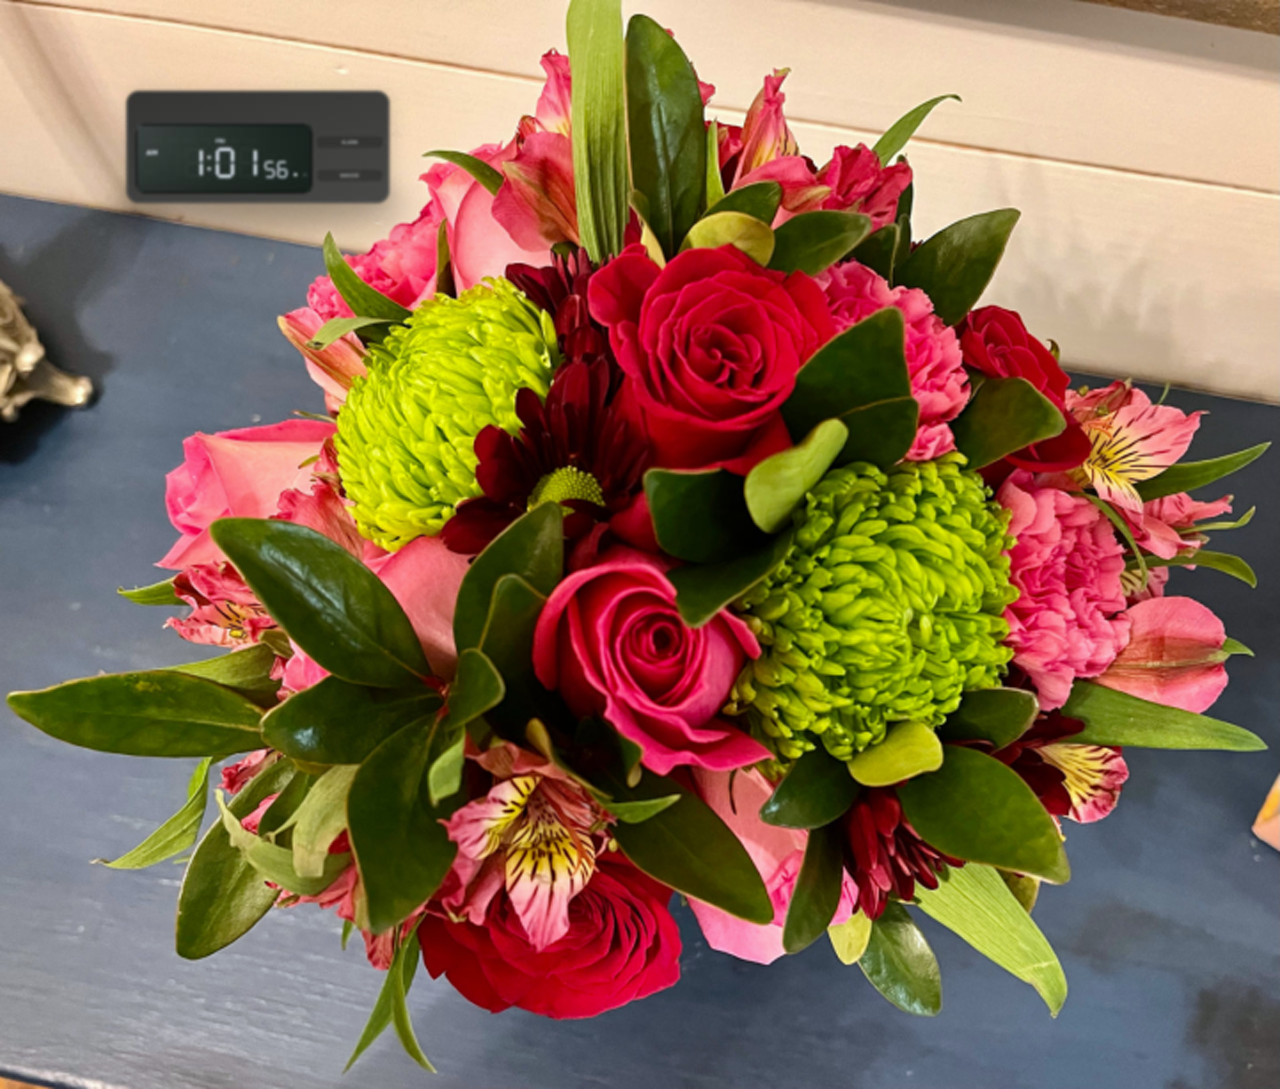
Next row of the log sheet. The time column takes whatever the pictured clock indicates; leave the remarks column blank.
1:01
